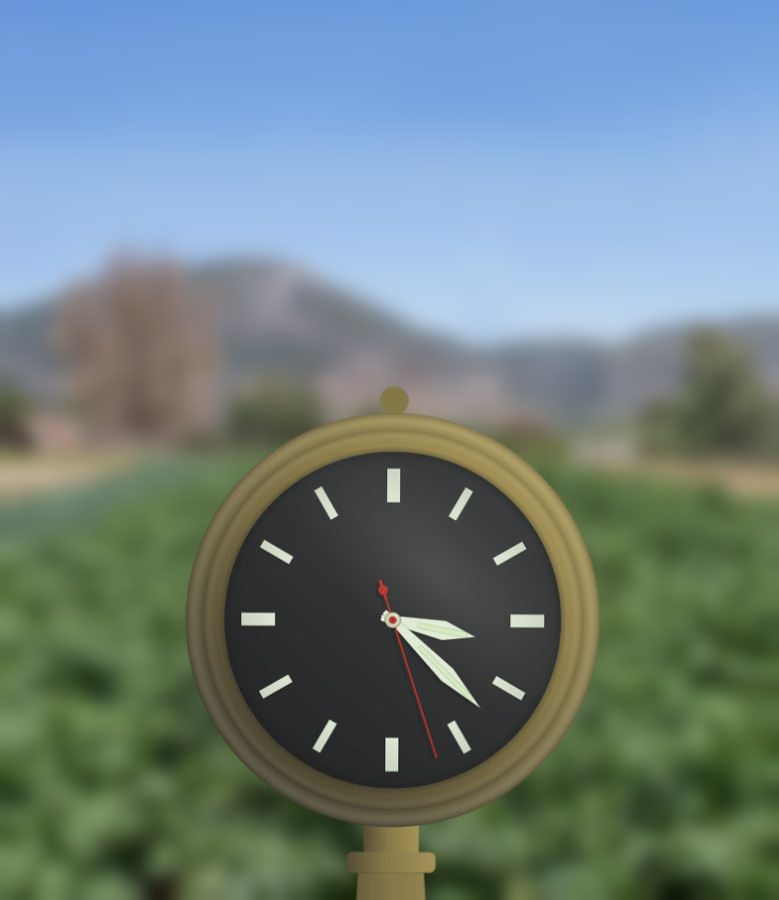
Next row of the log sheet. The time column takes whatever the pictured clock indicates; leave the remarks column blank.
3:22:27
